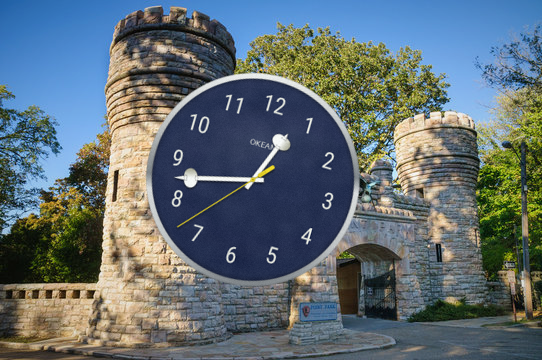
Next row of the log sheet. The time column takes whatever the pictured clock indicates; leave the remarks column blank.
12:42:37
